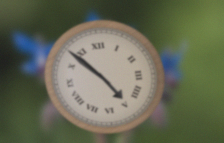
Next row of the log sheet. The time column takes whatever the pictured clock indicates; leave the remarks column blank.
4:53
